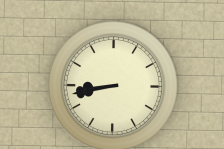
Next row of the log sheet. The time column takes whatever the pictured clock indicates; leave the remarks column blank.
8:43
